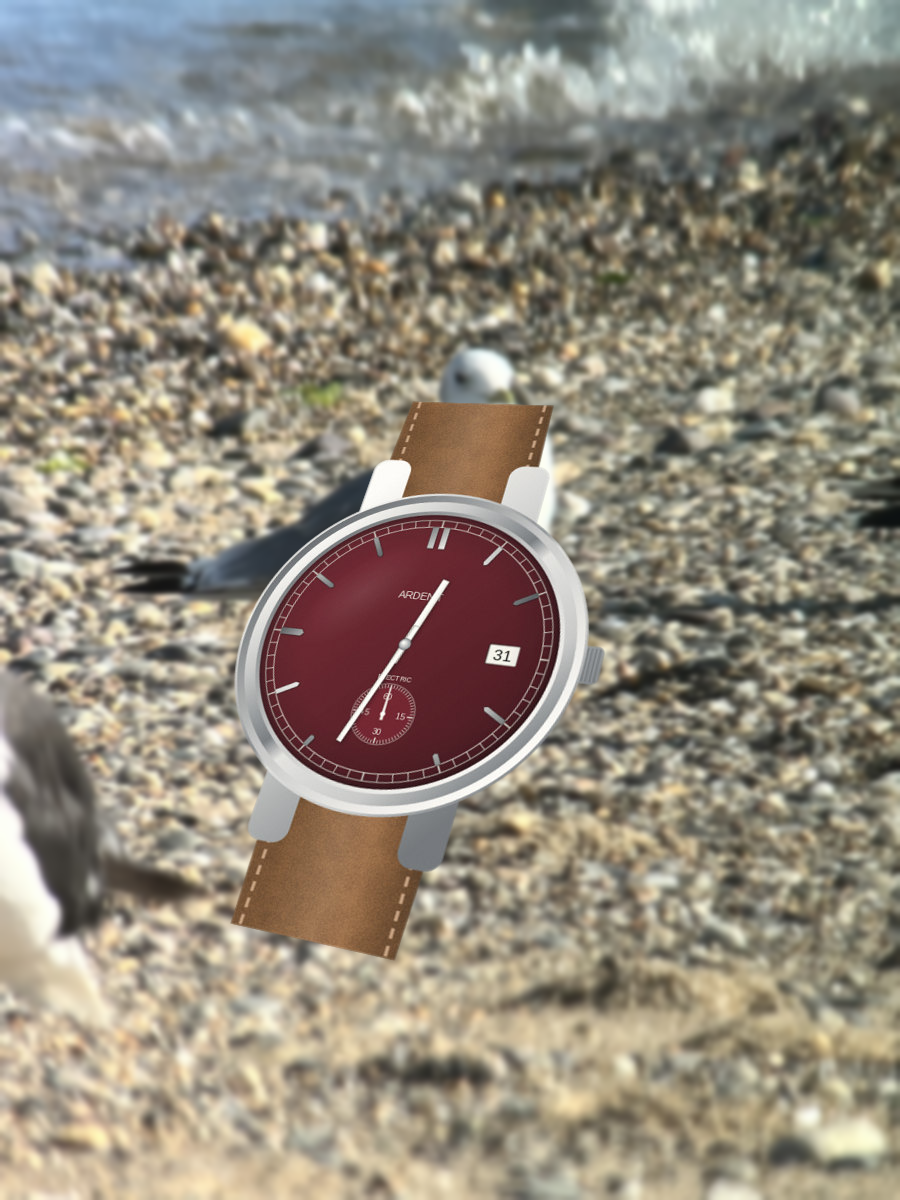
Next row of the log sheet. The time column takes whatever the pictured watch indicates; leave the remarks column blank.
12:33
